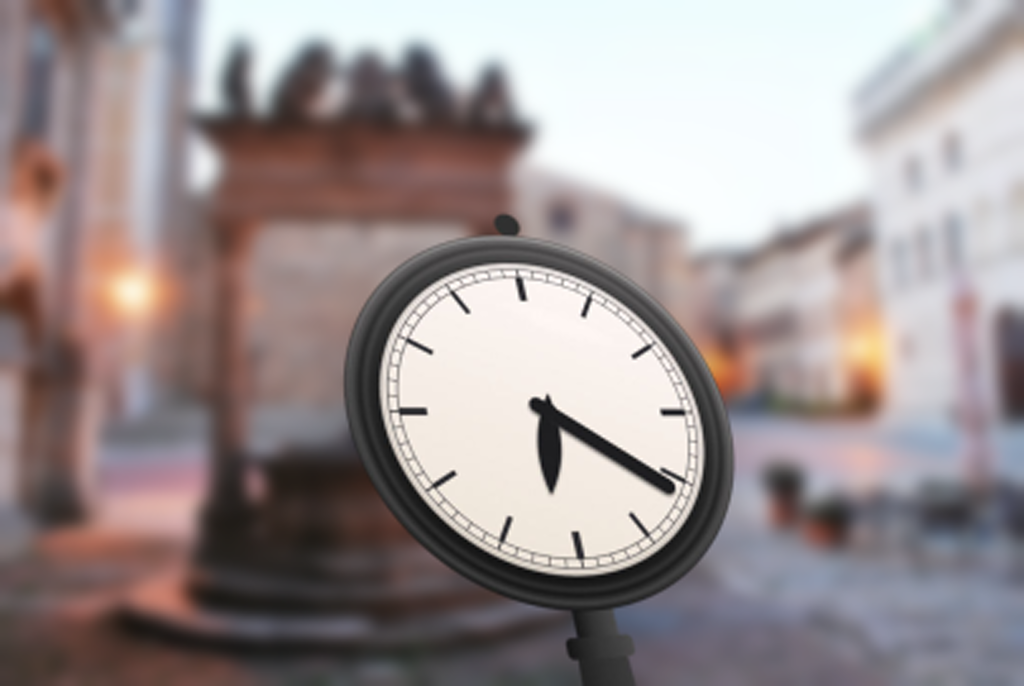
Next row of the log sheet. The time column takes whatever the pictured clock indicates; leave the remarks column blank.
6:21
